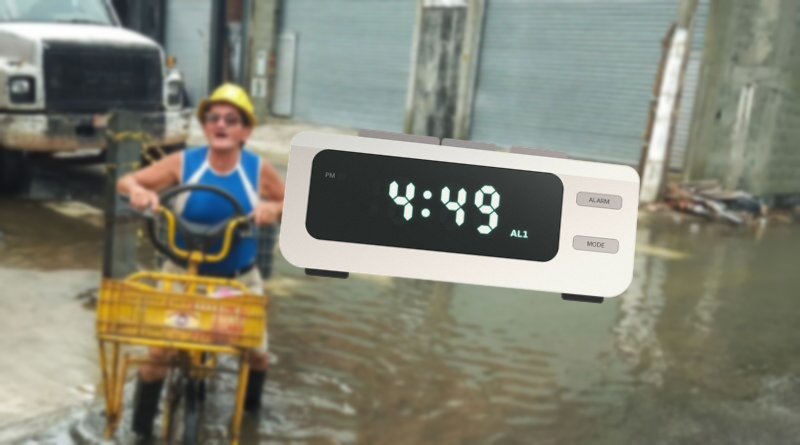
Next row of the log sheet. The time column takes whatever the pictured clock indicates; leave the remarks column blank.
4:49
